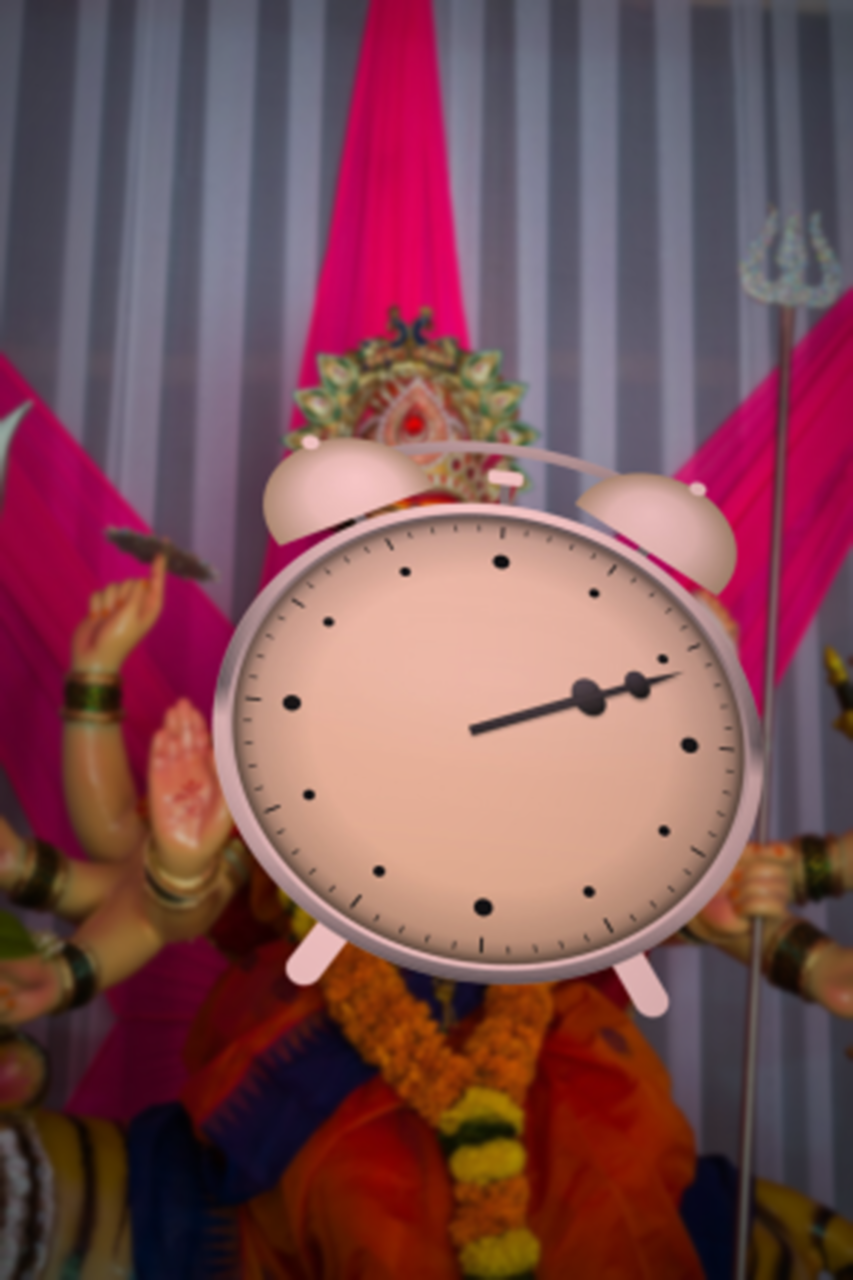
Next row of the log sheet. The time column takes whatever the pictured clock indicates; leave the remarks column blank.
2:11
